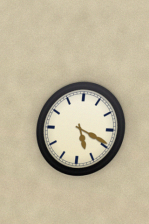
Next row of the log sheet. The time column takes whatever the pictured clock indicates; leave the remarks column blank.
5:19
